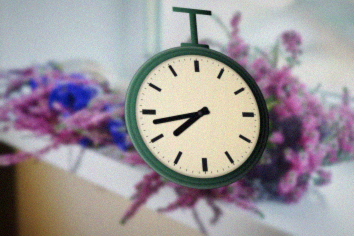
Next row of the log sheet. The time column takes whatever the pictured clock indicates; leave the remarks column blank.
7:43
